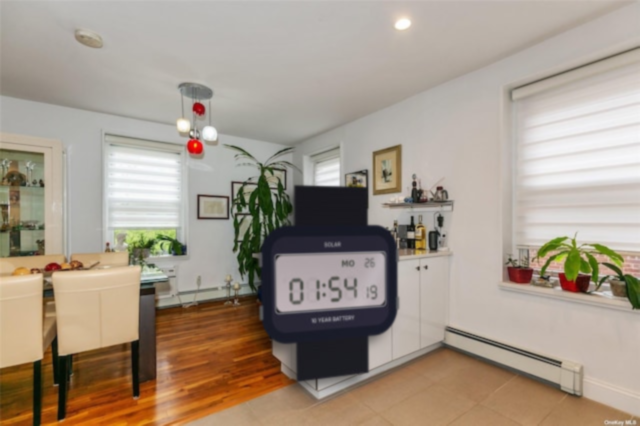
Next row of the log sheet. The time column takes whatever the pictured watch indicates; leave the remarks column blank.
1:54:19
